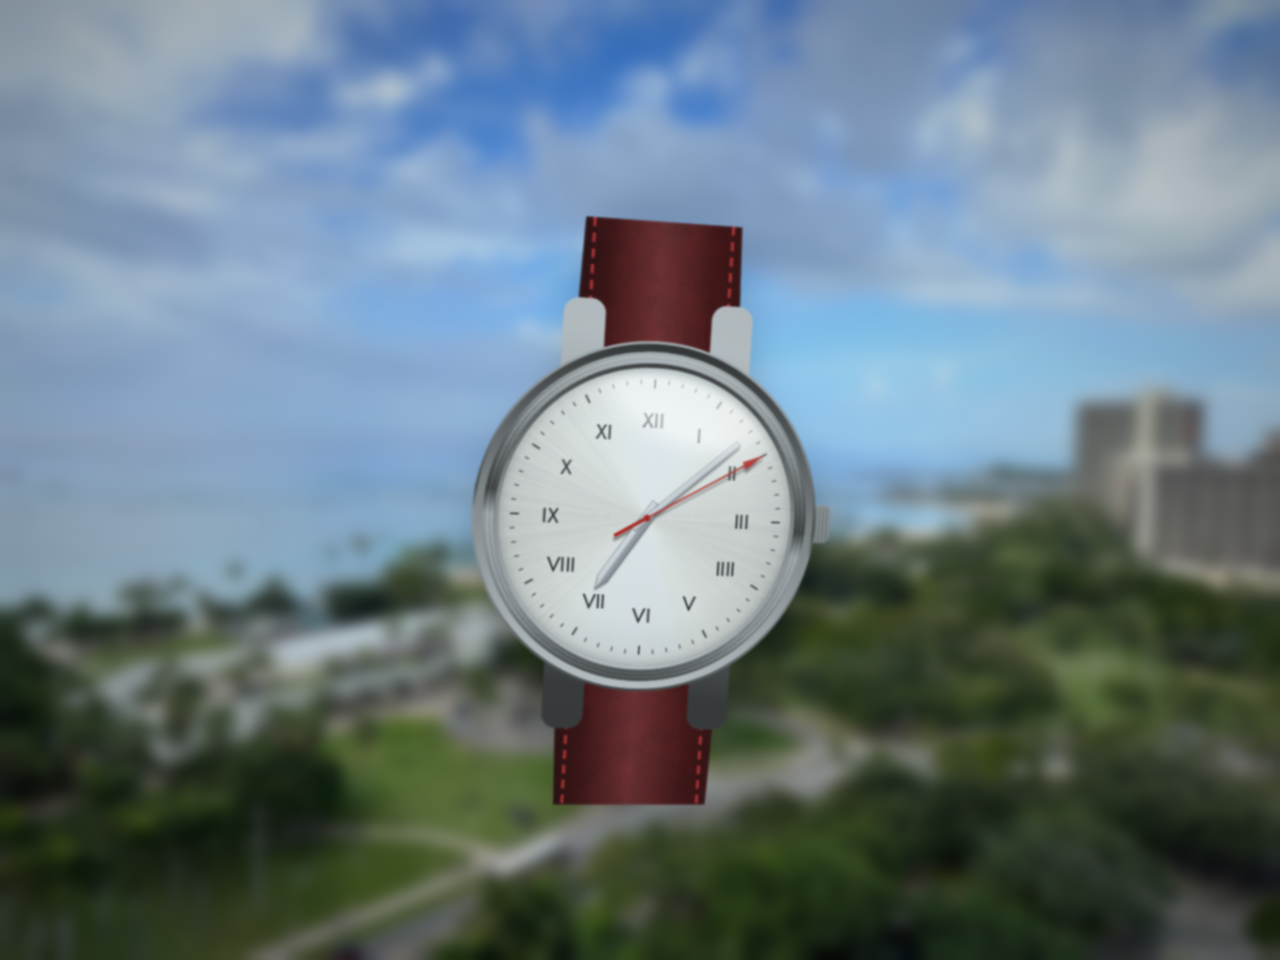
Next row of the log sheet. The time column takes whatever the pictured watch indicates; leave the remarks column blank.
7:08:10
